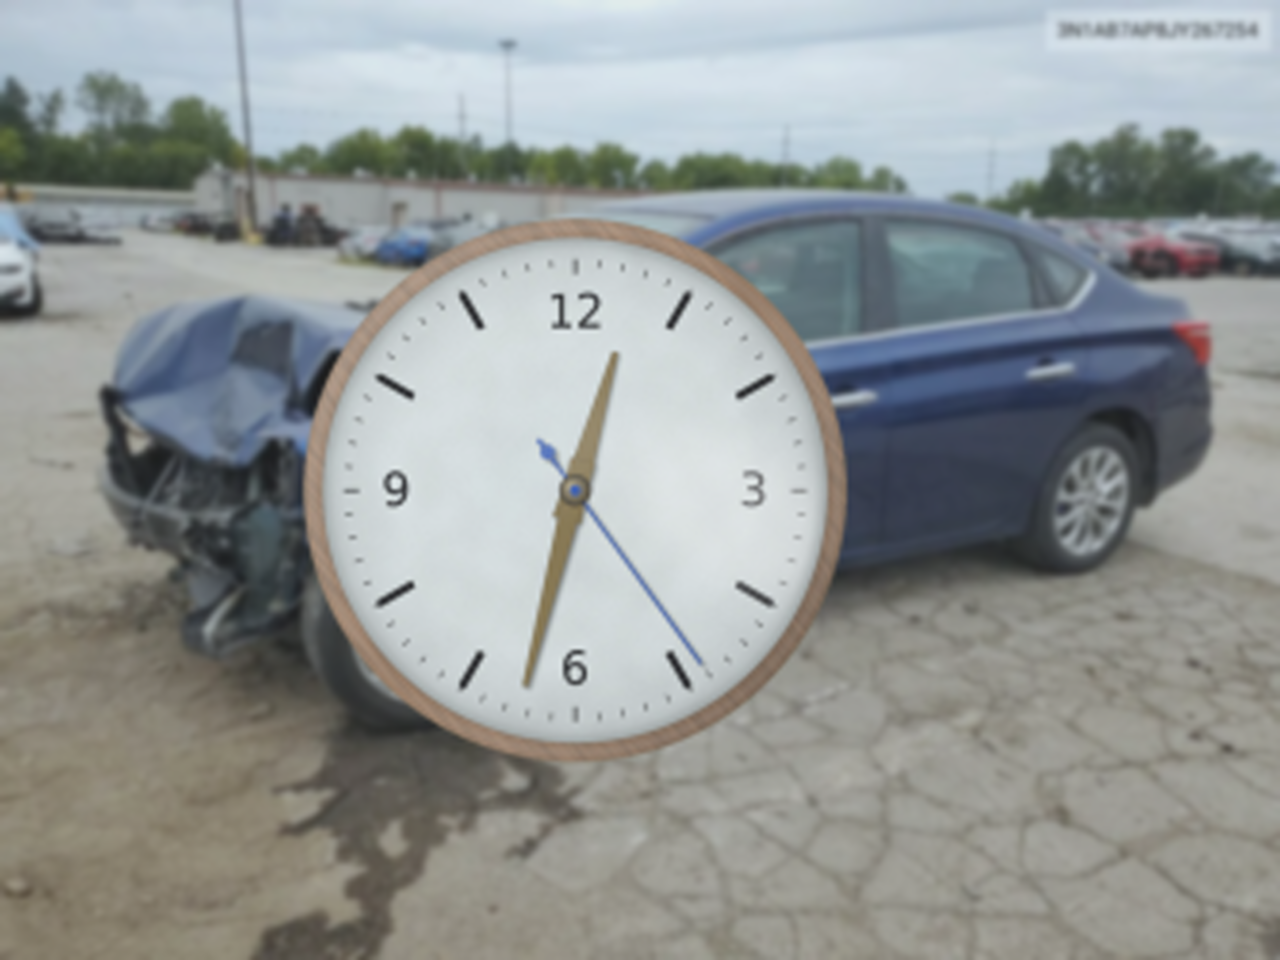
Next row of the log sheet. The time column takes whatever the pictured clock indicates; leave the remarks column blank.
12:32:24
